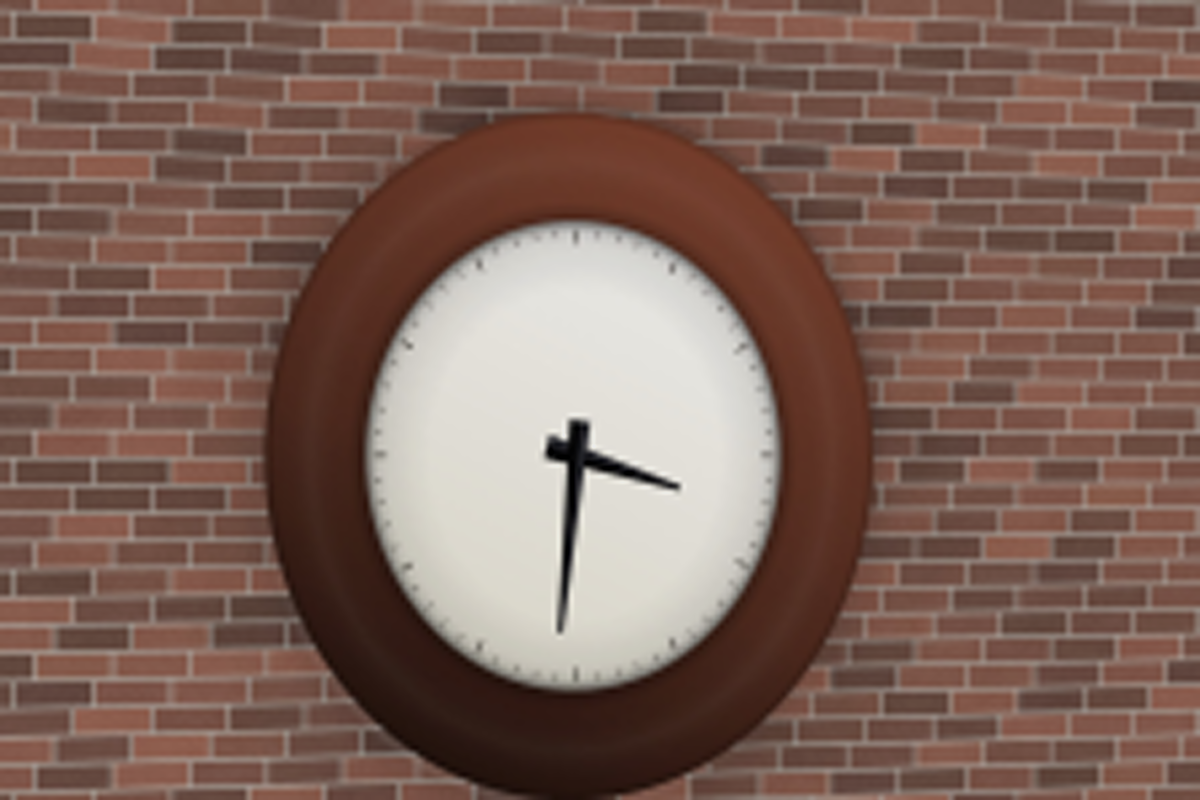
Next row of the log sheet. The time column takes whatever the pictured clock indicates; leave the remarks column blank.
3:31
